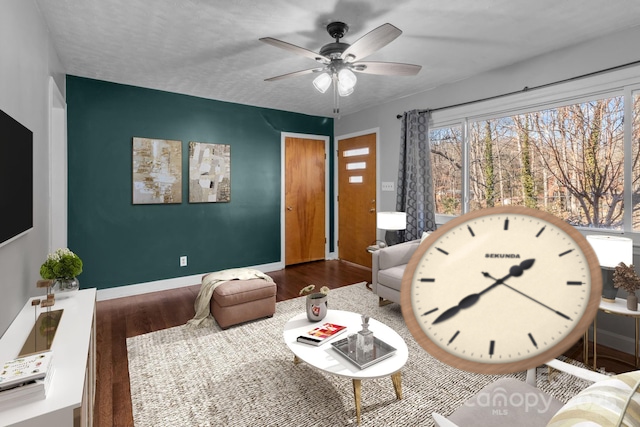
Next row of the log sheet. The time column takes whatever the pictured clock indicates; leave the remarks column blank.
1:38:20
